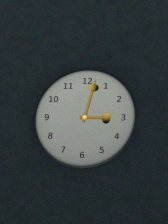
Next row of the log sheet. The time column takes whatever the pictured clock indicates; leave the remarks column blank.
3:02
